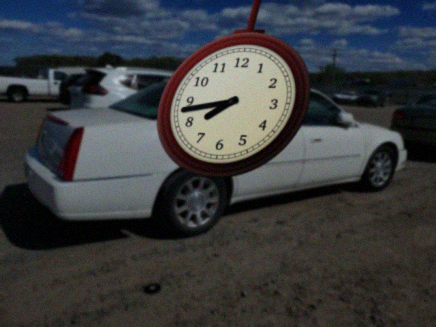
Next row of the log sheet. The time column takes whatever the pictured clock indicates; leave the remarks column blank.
7:43
